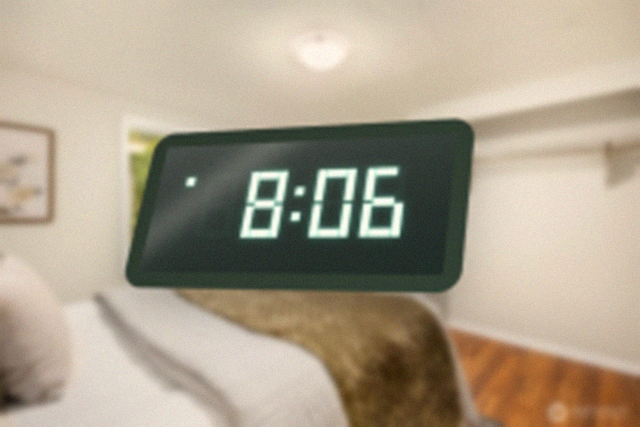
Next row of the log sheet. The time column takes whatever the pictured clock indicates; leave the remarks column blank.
8:06
